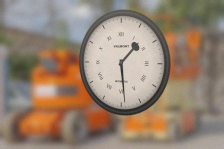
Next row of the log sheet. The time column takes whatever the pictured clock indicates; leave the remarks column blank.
1:29
